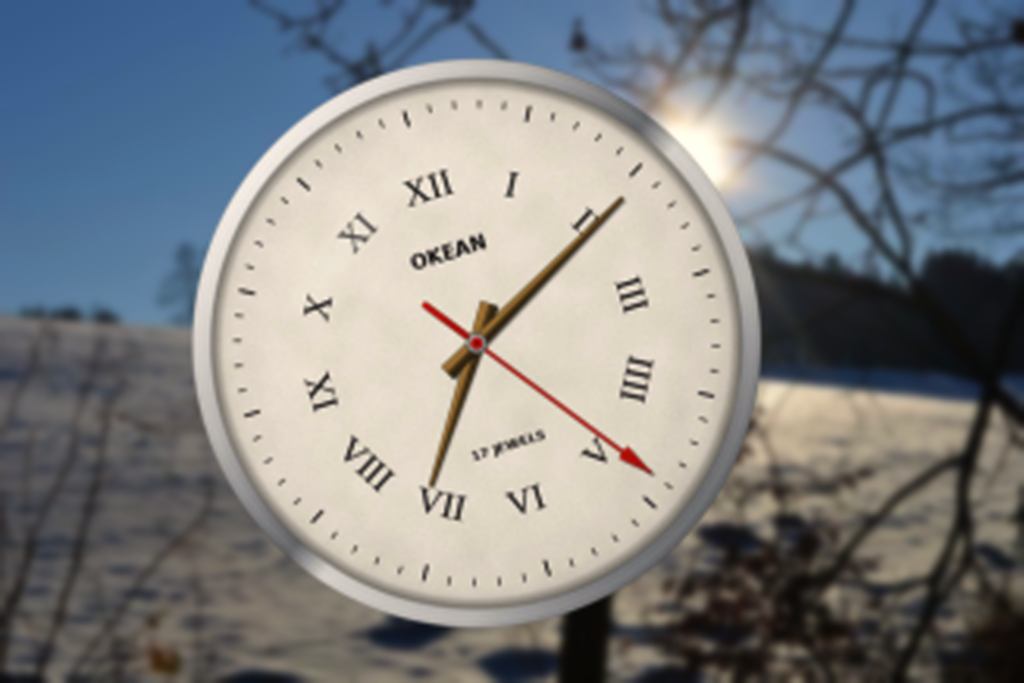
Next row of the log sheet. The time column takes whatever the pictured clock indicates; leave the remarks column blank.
7:10:24
